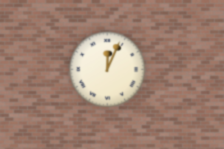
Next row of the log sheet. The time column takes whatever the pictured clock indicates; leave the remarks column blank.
12:04
